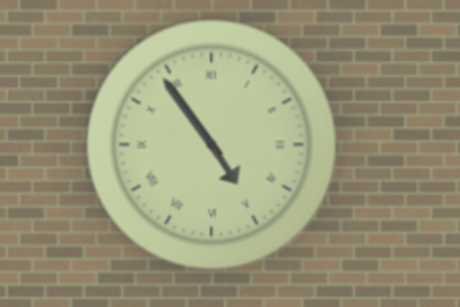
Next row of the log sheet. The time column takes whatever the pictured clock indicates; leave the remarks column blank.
4:54
